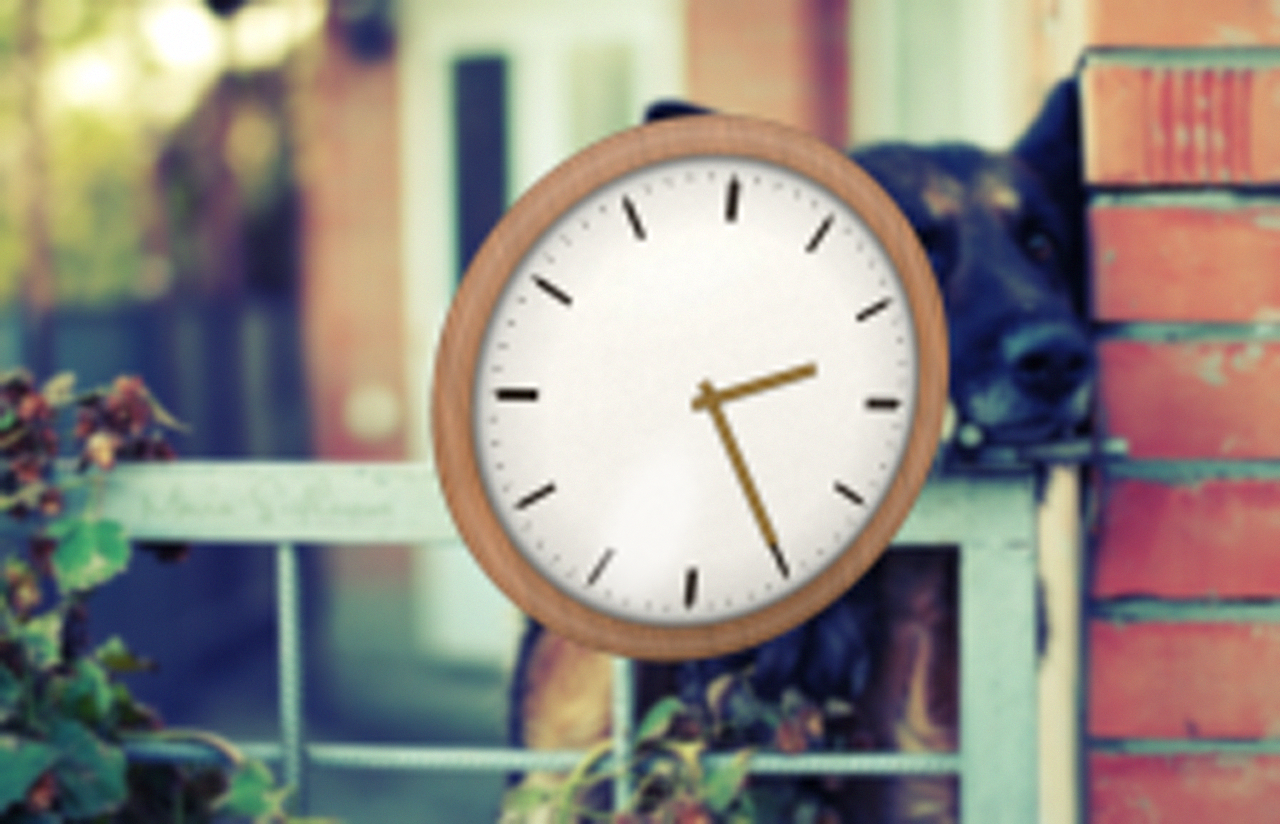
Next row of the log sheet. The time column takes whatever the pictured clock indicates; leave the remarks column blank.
2:25
